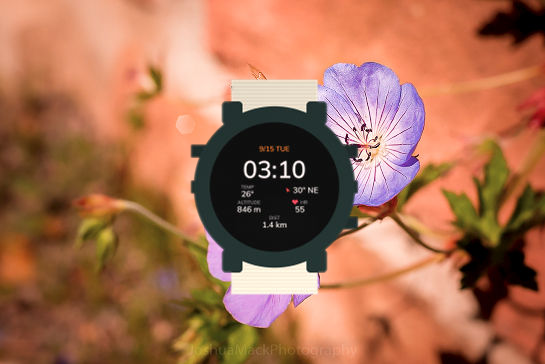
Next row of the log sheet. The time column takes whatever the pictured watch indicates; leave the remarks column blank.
3:10
